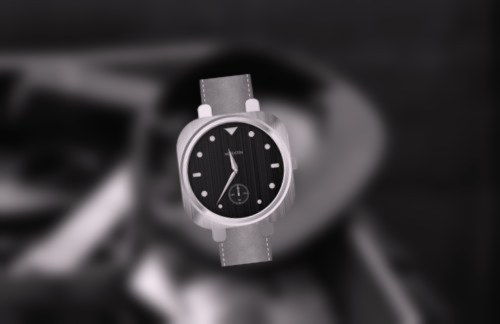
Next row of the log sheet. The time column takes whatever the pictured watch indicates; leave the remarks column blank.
11:36
